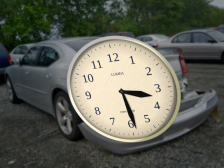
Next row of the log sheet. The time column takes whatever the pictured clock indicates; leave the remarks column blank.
3:29
